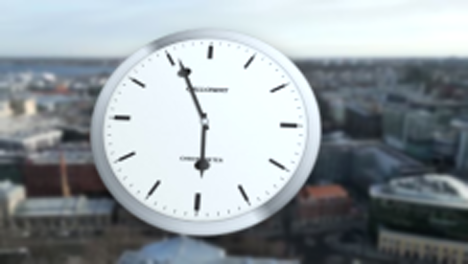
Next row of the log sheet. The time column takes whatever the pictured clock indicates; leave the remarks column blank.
5:56
